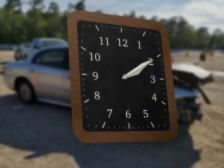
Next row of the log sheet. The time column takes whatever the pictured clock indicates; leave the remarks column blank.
2:10
